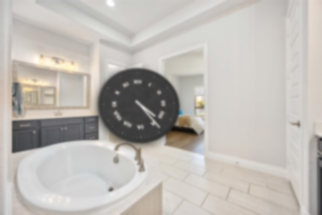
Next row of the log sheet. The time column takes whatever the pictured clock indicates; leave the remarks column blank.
4:24
